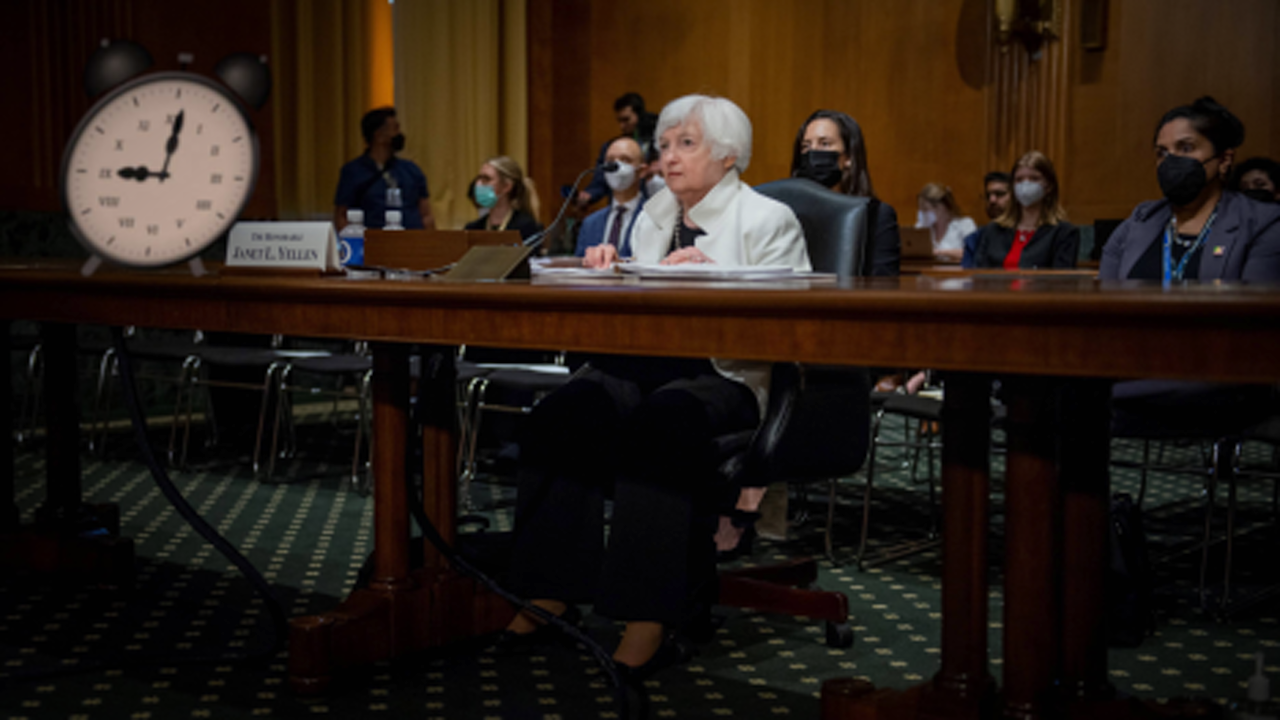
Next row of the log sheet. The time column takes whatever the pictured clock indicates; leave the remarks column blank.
9:01
